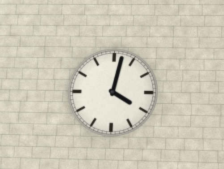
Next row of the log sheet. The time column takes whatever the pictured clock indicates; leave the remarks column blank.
4:02
